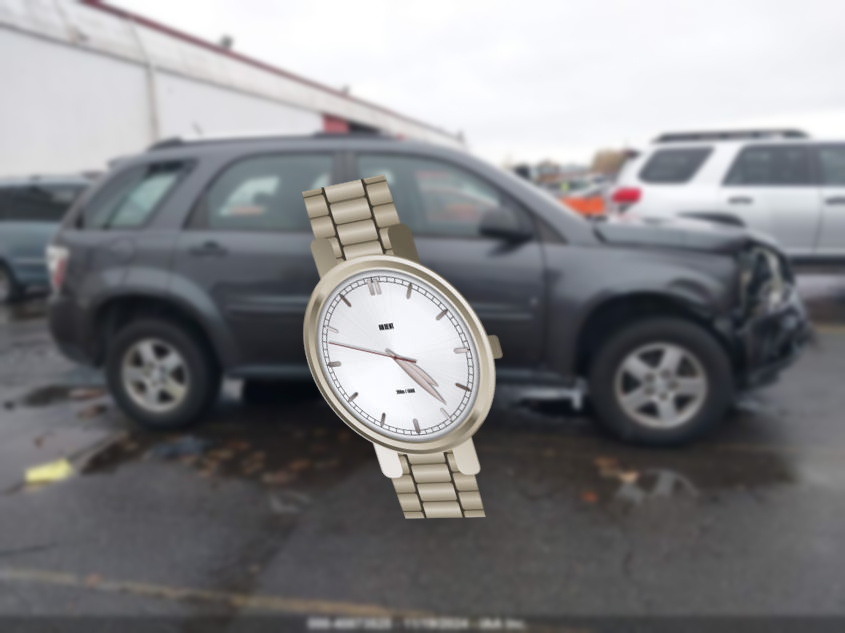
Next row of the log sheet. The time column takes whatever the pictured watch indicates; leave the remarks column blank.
4:23:48
